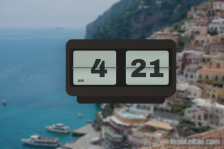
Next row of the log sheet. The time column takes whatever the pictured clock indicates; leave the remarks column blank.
4:21
